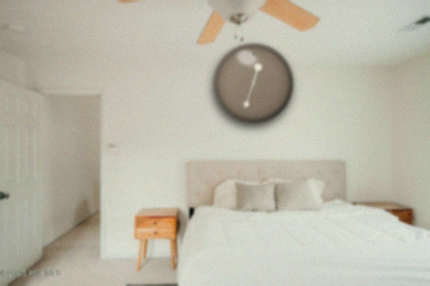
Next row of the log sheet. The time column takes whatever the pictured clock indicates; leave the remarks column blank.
12:33
